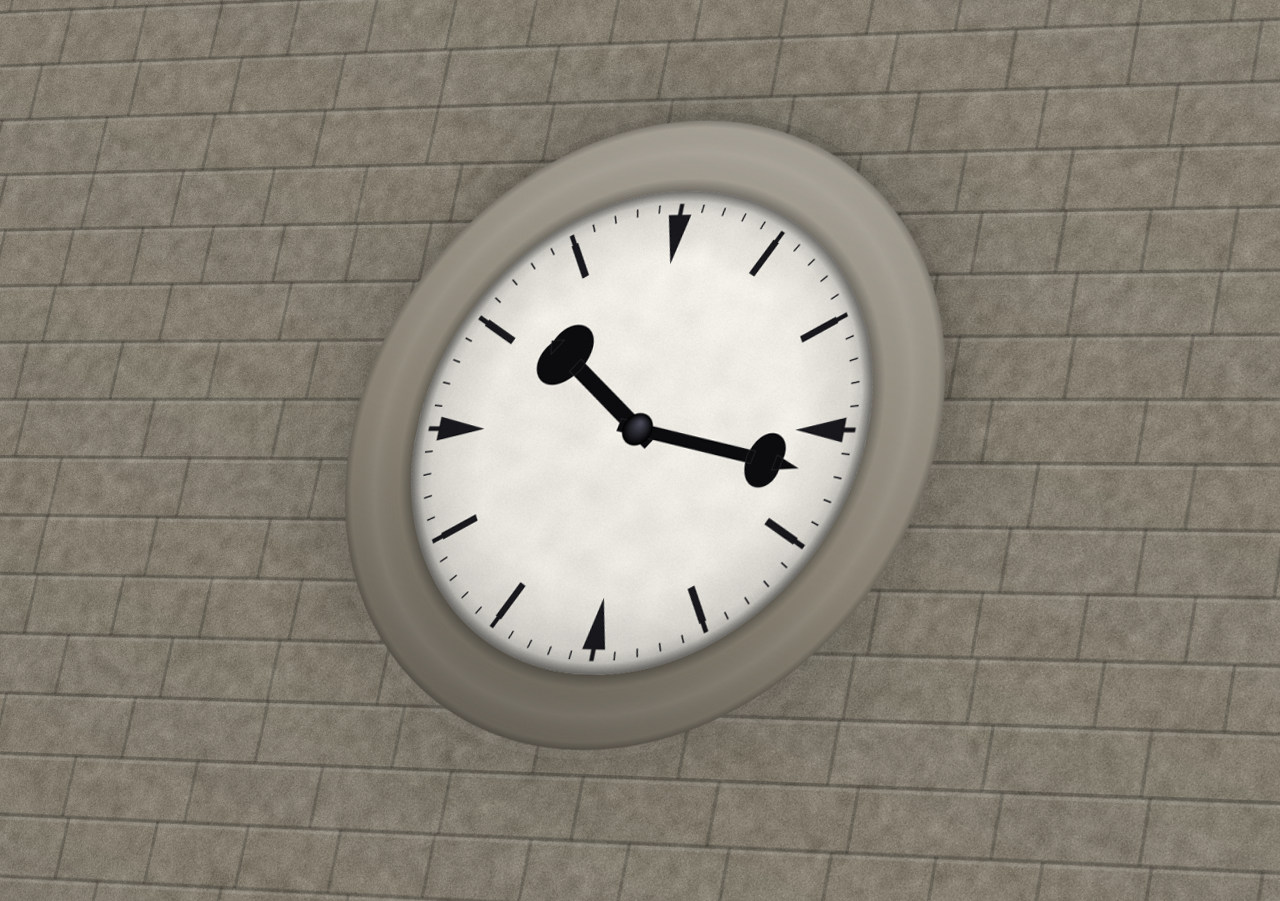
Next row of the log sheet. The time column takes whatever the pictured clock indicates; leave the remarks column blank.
10:17
